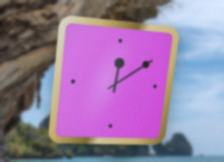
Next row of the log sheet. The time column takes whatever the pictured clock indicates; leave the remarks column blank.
12:09
